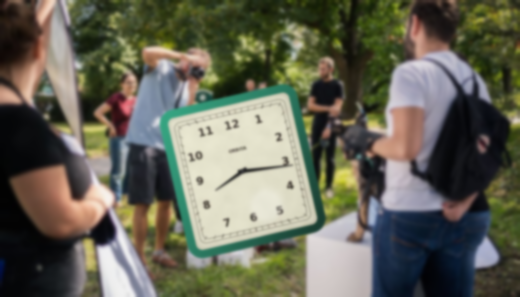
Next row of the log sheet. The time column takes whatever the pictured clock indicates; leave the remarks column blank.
8:16
